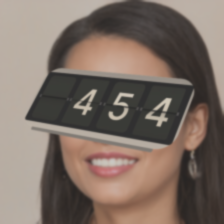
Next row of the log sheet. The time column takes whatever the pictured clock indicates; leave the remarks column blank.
4:54
